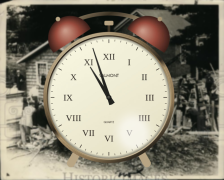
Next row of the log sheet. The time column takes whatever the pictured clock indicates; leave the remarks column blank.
10:57
